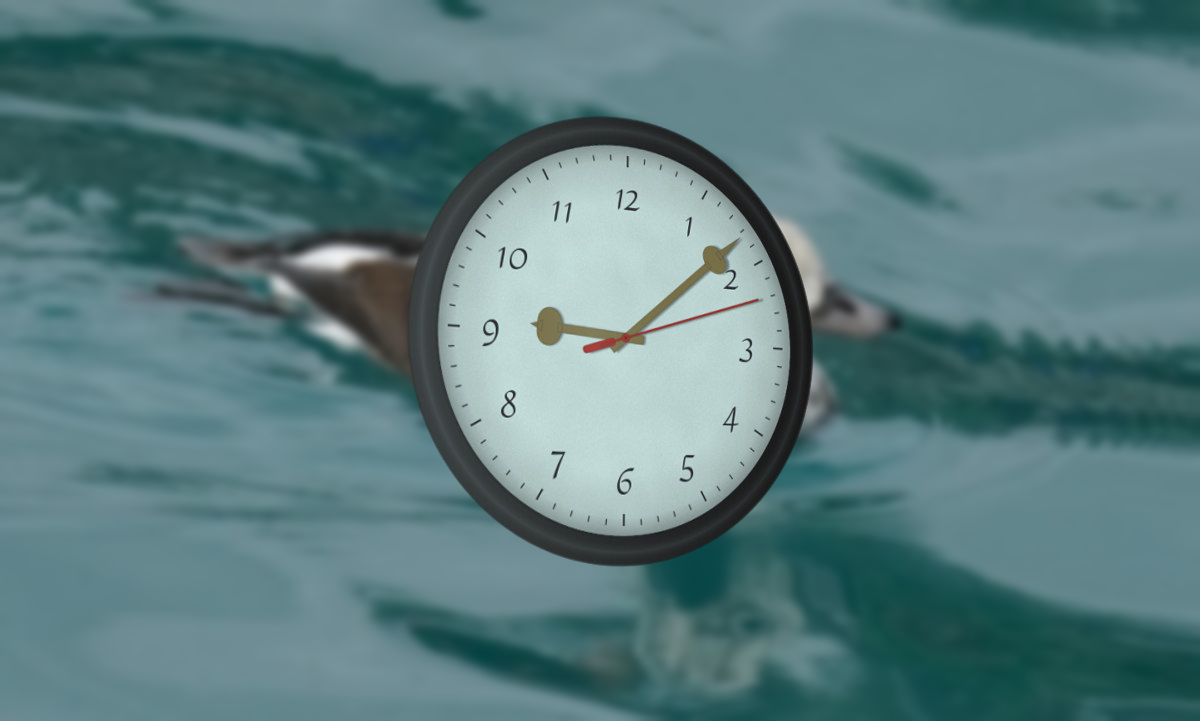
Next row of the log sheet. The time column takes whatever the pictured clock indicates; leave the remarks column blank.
9:08:12
